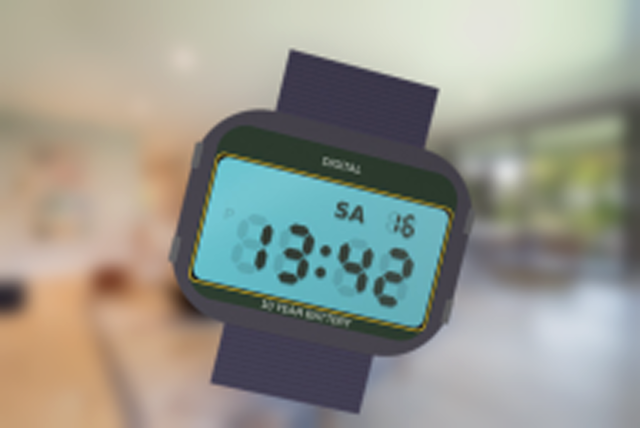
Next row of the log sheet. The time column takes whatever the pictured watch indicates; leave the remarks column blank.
13:42
